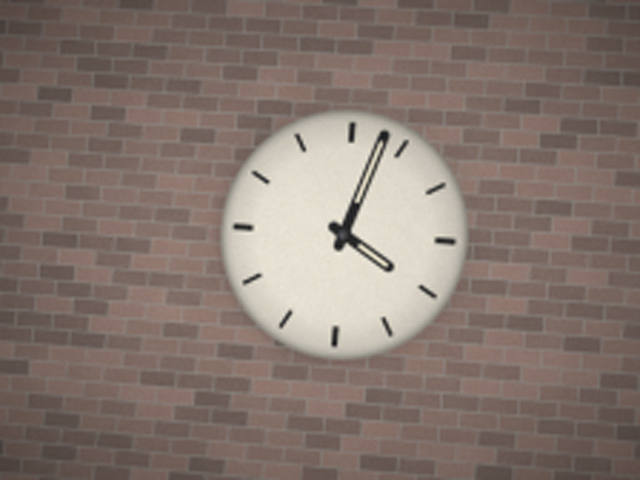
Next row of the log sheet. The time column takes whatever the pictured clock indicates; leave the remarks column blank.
4:03
